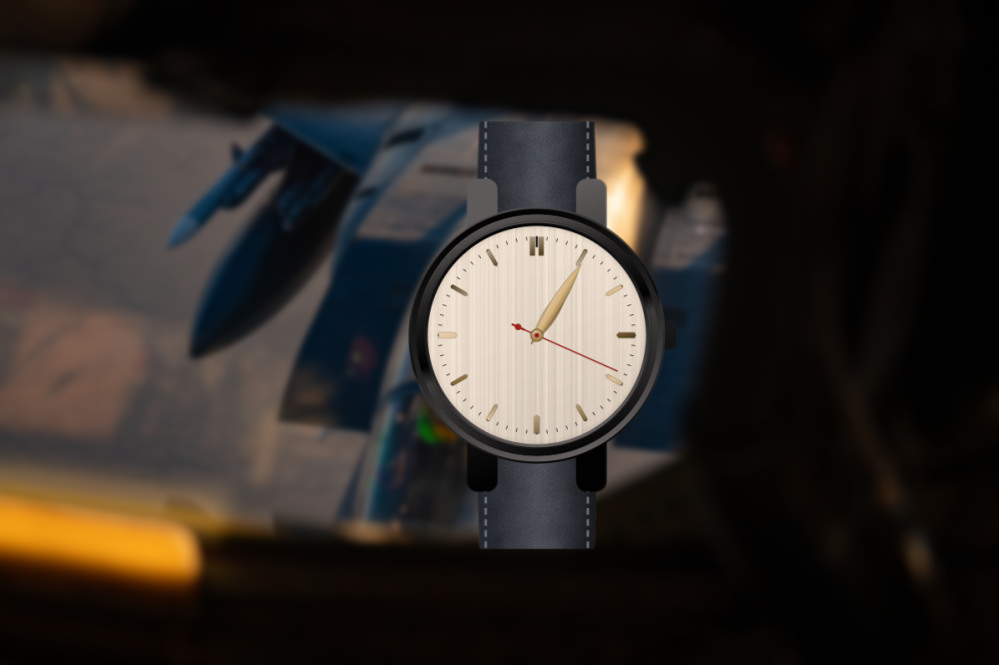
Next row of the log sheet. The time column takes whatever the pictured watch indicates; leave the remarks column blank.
1:05:19
